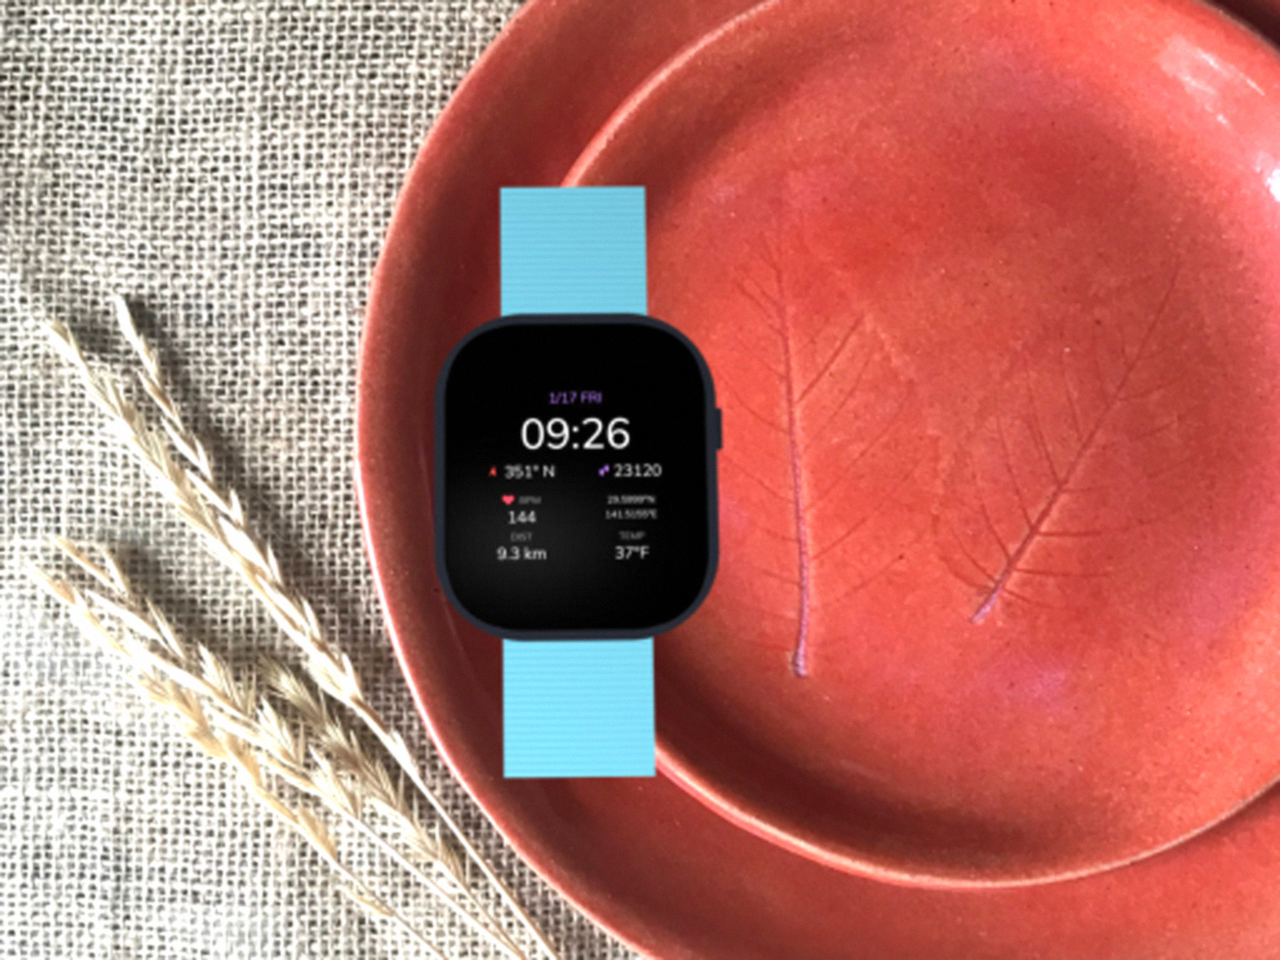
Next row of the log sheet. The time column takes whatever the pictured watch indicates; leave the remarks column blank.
9:26
